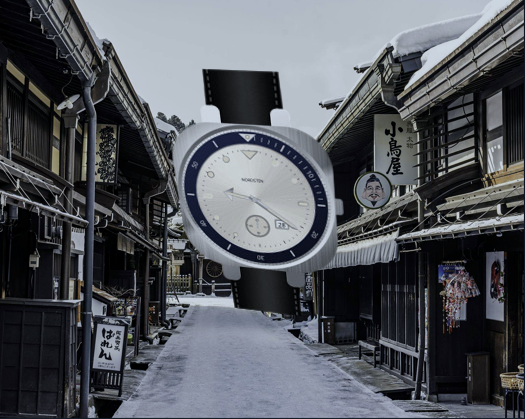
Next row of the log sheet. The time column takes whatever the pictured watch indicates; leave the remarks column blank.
9:21
